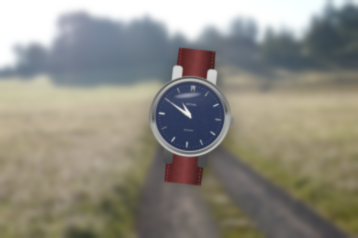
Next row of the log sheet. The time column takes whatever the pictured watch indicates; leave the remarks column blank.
10:50
